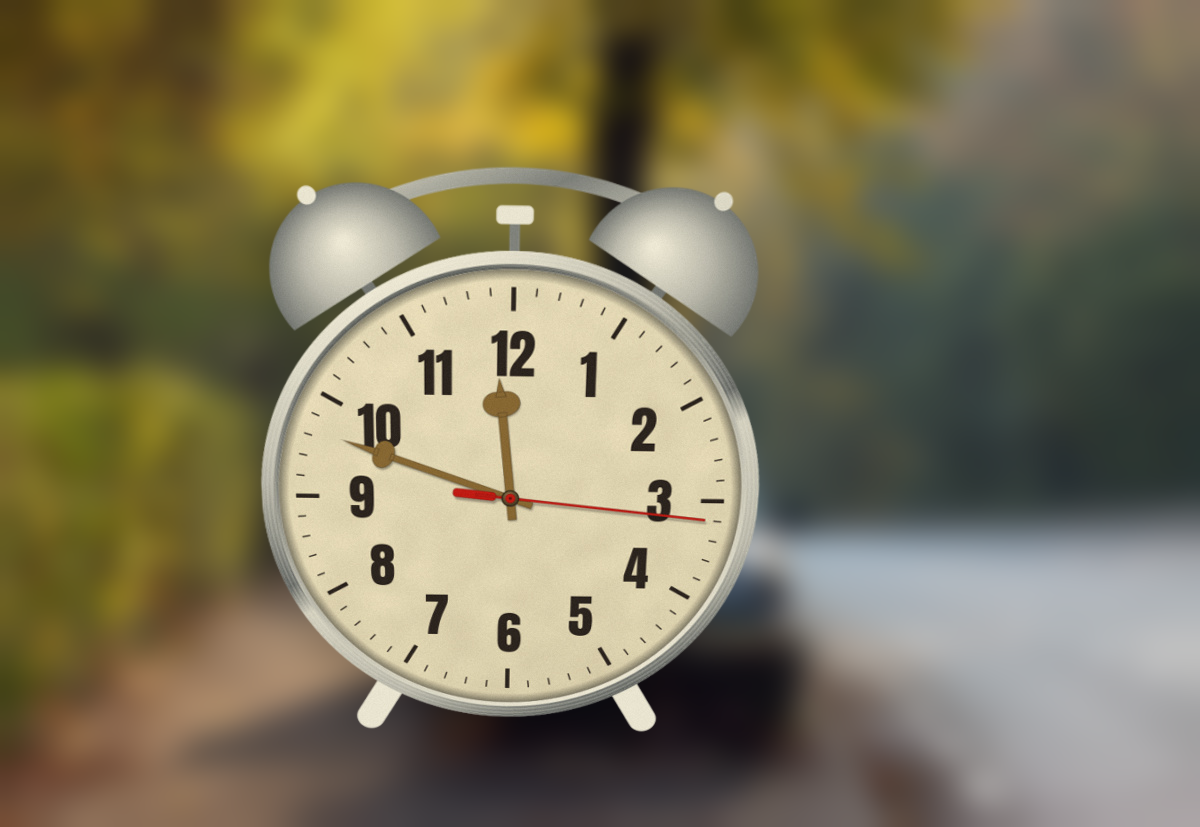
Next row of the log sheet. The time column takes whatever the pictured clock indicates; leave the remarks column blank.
11:48:16
